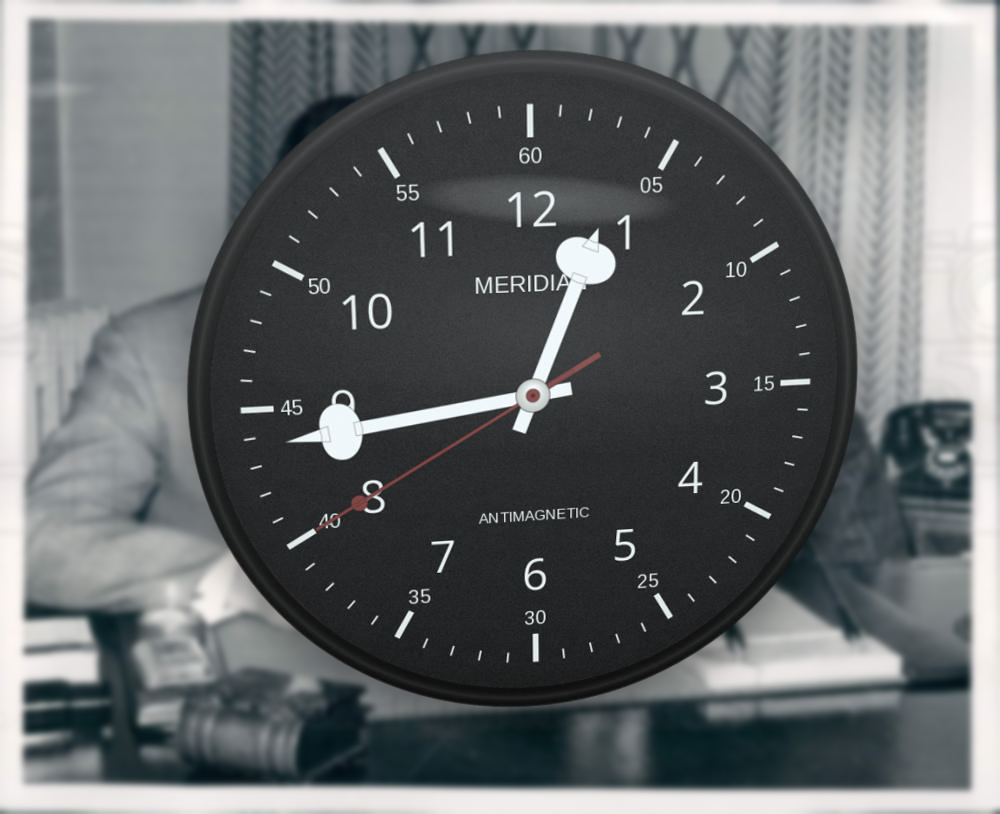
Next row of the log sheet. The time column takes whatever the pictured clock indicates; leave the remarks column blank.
12:43:40
